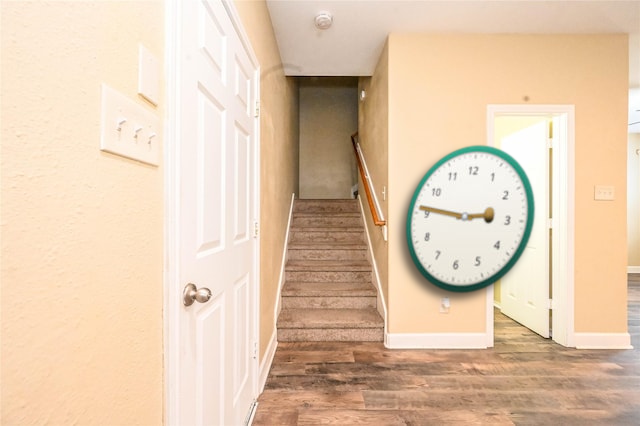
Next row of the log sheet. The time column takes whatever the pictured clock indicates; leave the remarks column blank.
2:46
